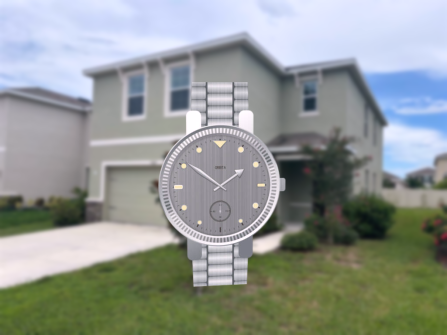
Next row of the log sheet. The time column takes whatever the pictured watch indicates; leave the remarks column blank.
1:51
